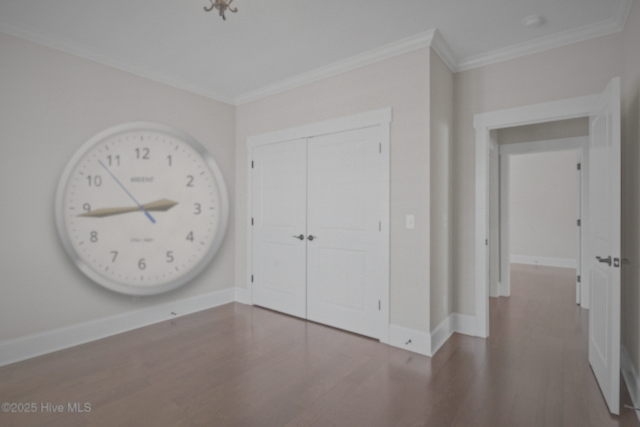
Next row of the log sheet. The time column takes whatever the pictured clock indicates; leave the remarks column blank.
2:43:53
